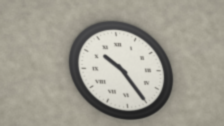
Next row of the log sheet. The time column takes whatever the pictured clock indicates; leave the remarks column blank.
10:25
